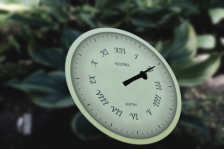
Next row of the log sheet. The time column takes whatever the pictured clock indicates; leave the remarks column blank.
2:10
